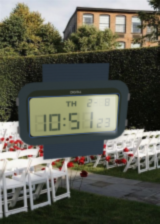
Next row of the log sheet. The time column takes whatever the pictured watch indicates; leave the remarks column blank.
10:51:23
